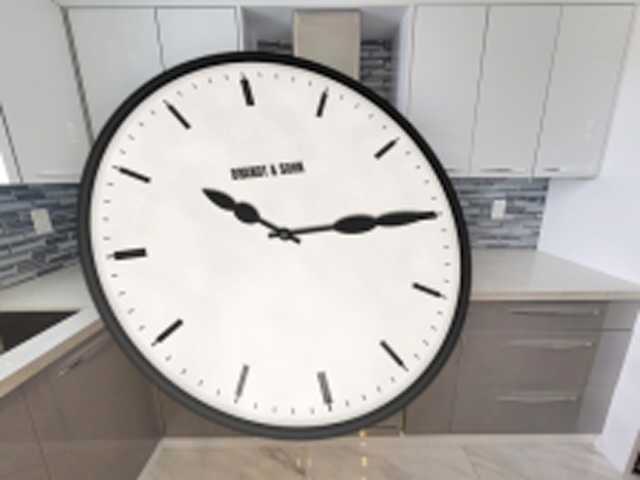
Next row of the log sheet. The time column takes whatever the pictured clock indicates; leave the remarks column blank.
10:15
